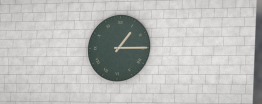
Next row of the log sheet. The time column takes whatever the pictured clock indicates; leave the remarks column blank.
1:15
